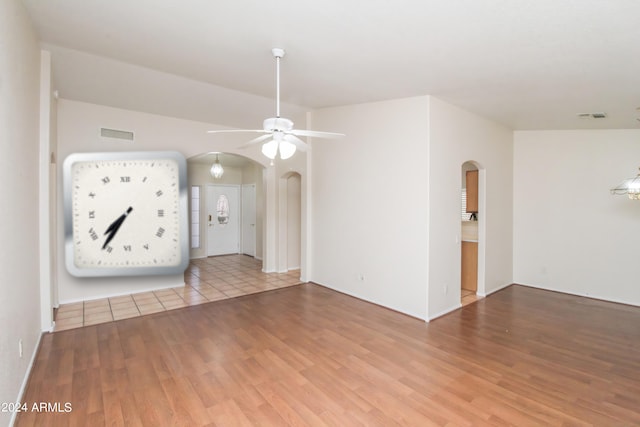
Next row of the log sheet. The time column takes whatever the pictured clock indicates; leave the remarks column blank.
7:36
